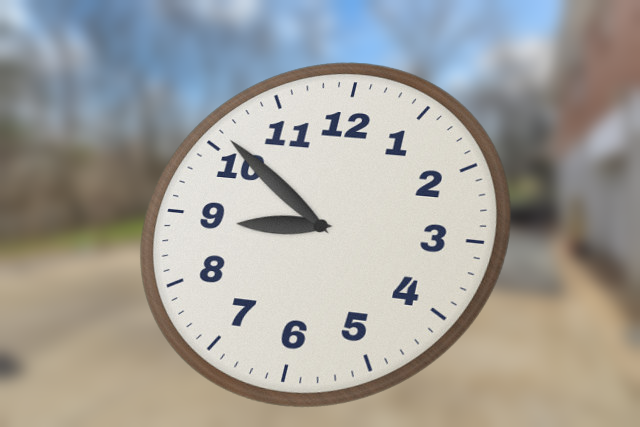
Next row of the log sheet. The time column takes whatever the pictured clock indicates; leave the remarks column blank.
8:51
